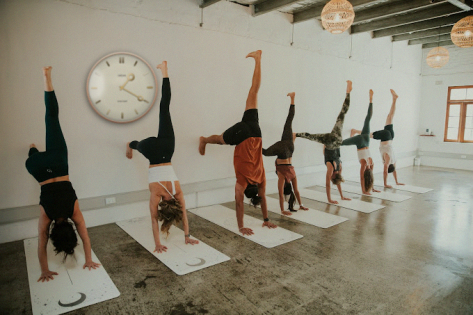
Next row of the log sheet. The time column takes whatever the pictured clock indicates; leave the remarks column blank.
1:20
